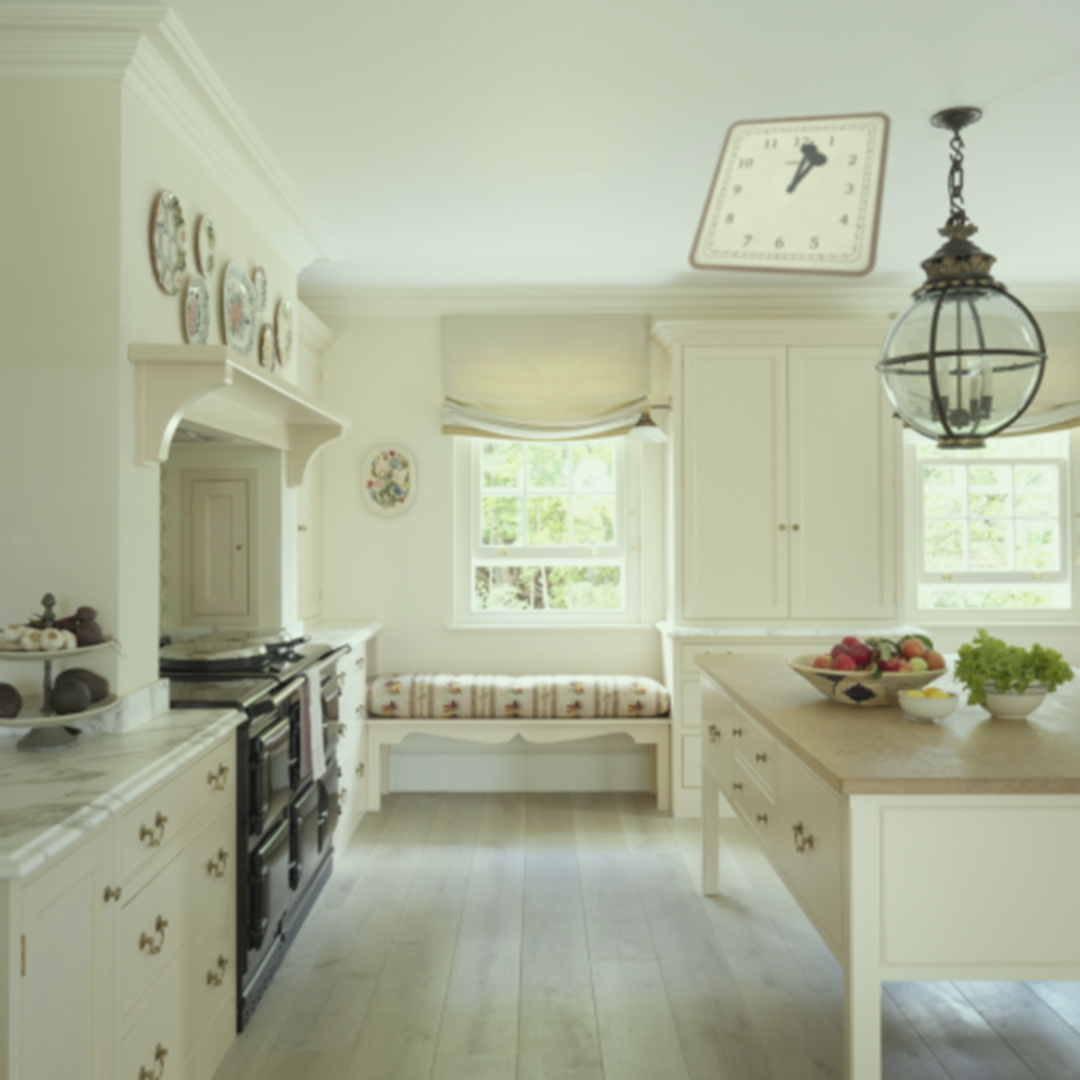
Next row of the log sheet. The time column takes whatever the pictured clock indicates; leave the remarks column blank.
1:02
